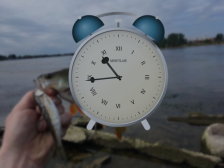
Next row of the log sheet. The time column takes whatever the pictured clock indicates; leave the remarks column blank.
10:44
